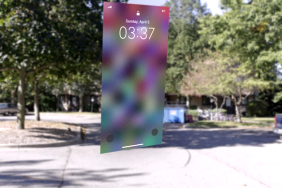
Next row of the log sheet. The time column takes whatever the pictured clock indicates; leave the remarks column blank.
3:37
